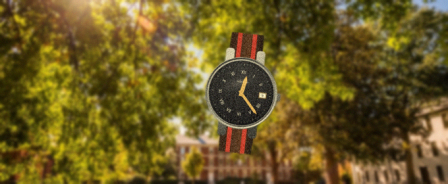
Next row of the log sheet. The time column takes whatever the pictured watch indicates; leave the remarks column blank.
12:23
